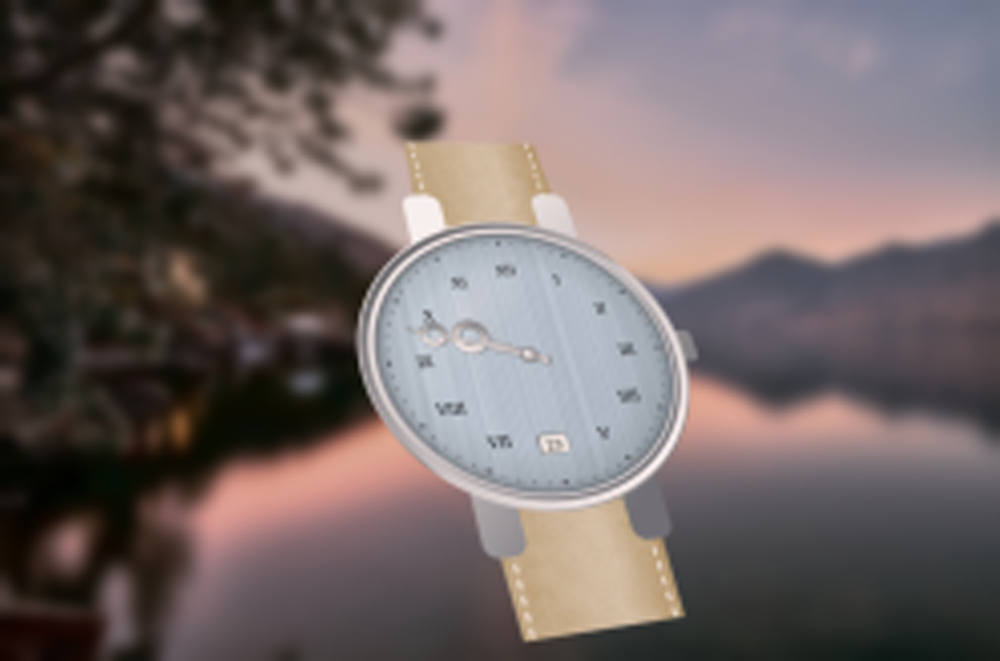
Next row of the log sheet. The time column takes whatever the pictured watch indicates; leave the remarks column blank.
9:48
